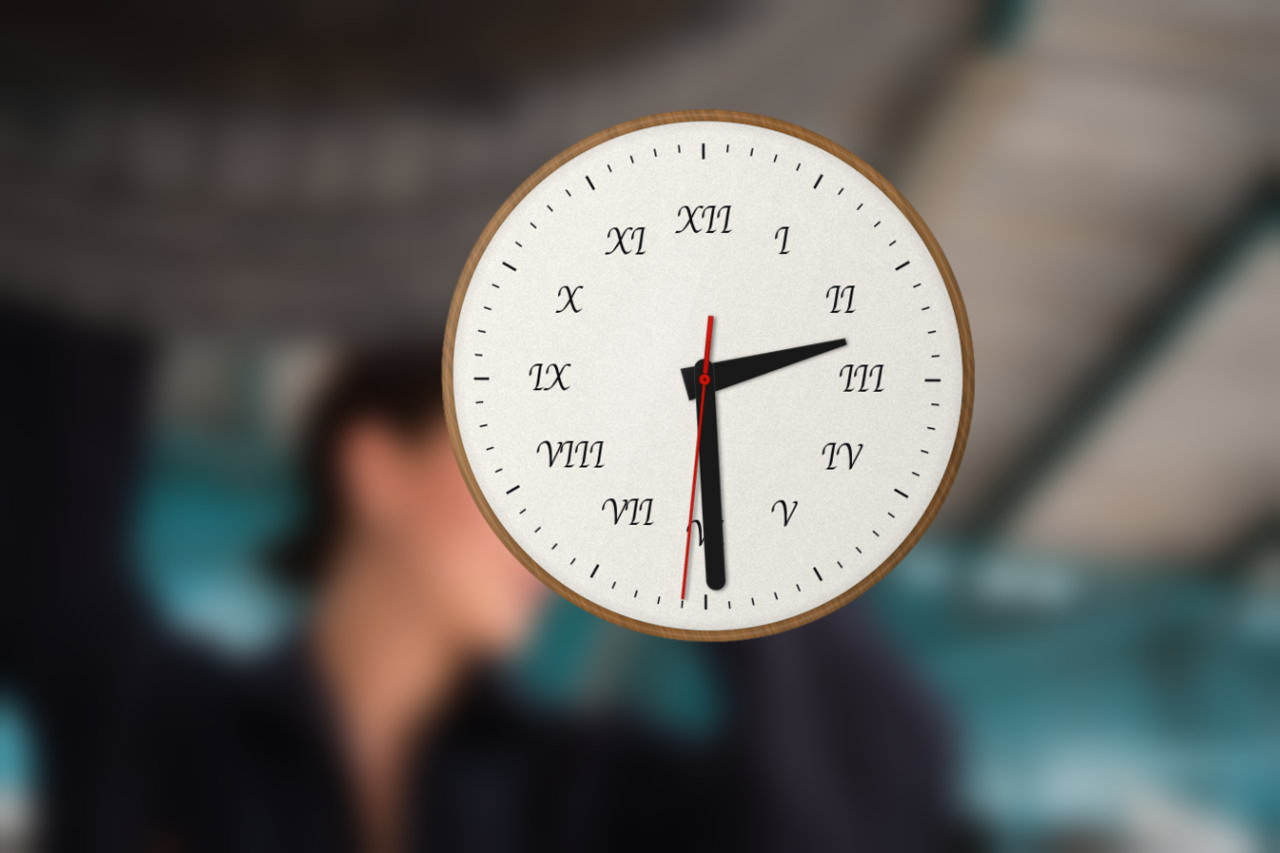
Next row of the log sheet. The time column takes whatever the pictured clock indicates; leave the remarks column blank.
2:29:31
